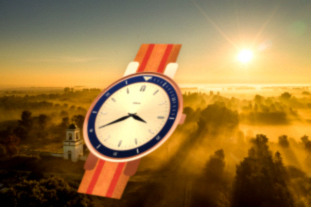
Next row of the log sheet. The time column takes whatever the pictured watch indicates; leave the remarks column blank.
3:40
